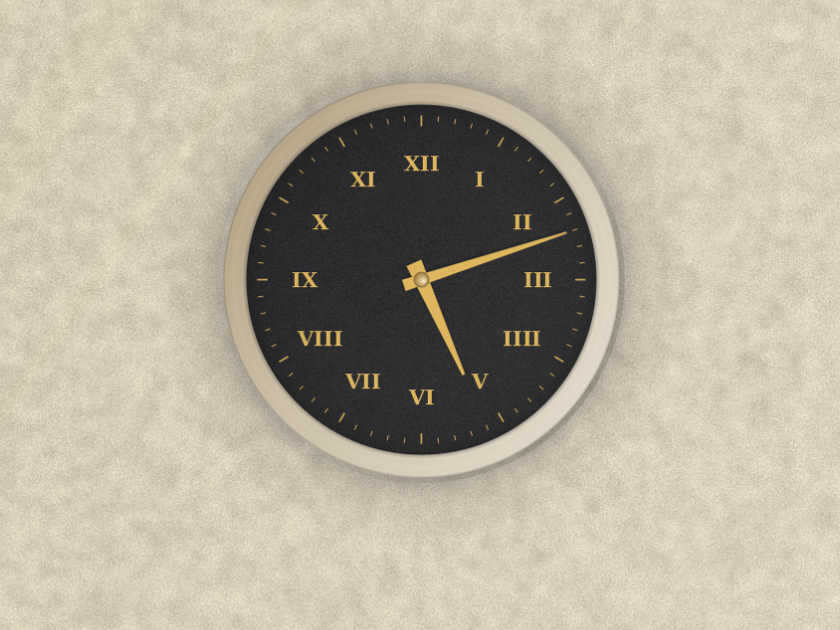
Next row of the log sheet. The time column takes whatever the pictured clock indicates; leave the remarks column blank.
5:12
